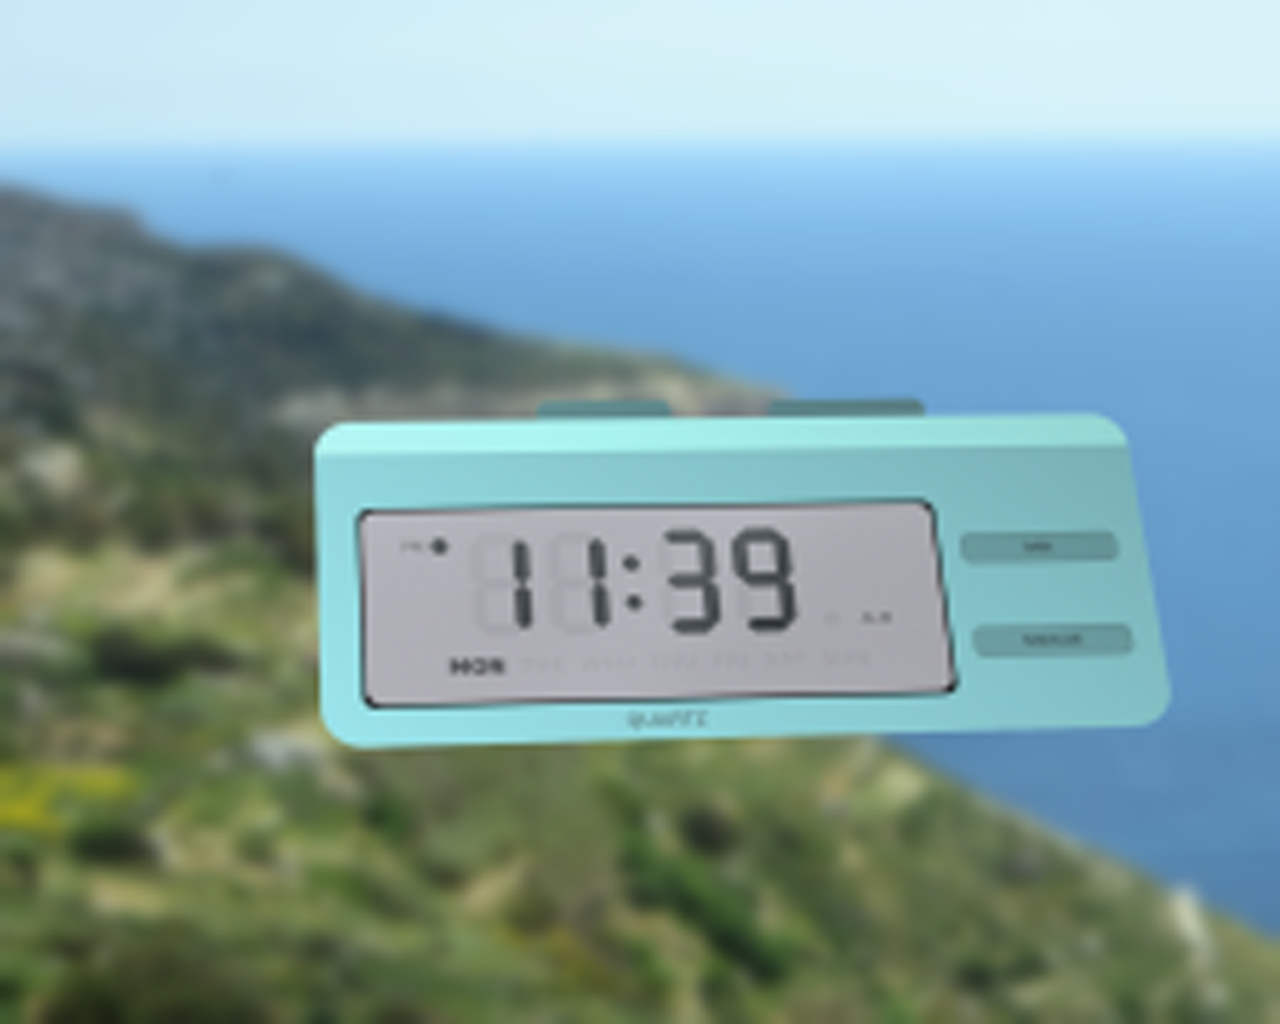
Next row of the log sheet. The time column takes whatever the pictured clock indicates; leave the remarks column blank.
11:39
